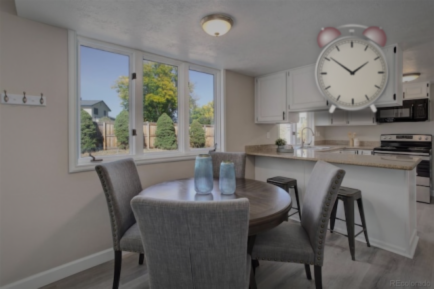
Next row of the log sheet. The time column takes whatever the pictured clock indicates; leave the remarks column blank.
1:51
